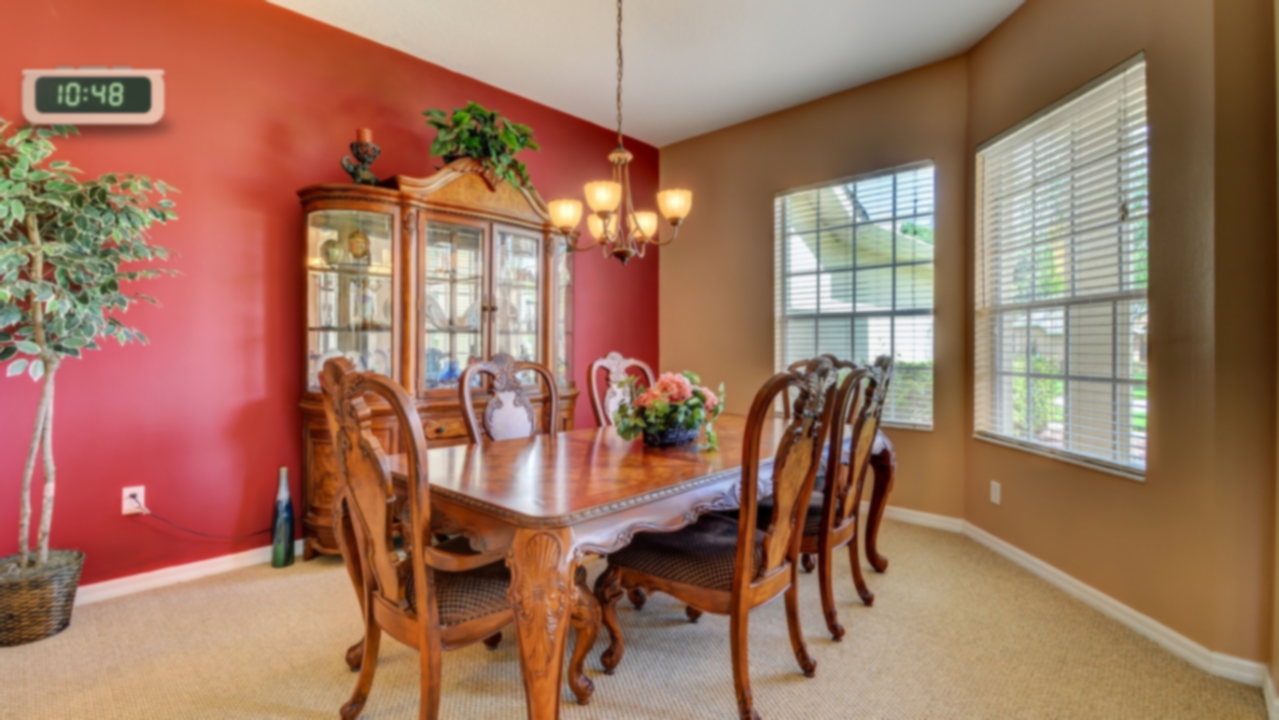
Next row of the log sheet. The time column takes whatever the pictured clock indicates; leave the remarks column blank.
10:48
